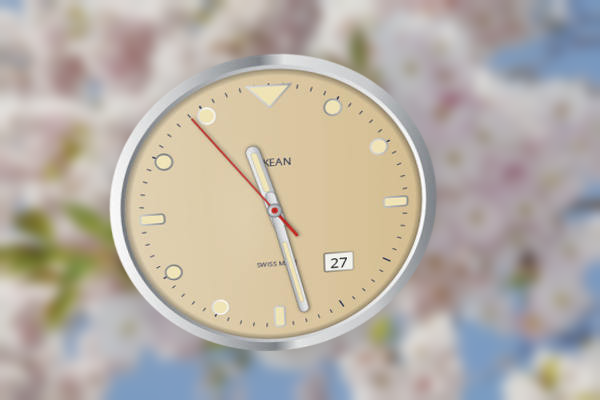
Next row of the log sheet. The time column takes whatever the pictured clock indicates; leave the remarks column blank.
11:27:54
